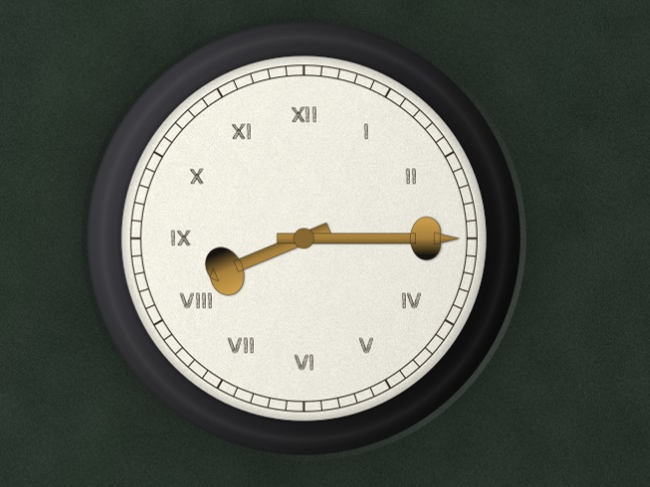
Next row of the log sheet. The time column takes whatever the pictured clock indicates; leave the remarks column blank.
8:15
